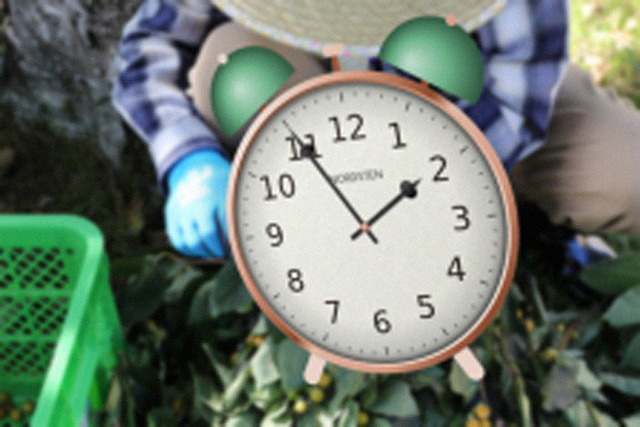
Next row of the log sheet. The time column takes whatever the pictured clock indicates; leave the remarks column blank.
1:55
